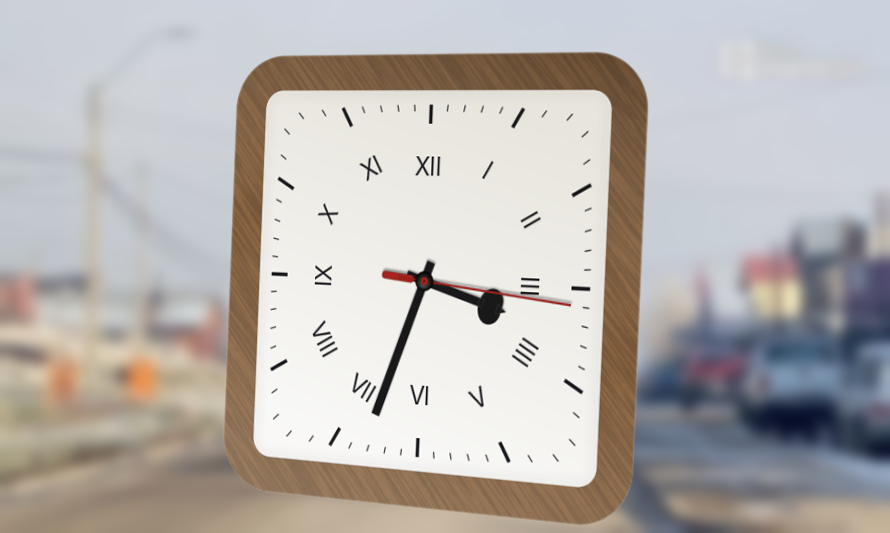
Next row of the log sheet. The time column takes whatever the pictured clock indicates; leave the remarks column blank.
3:33:16
